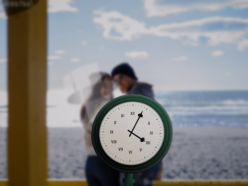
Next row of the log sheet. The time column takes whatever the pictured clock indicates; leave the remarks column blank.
4:04
